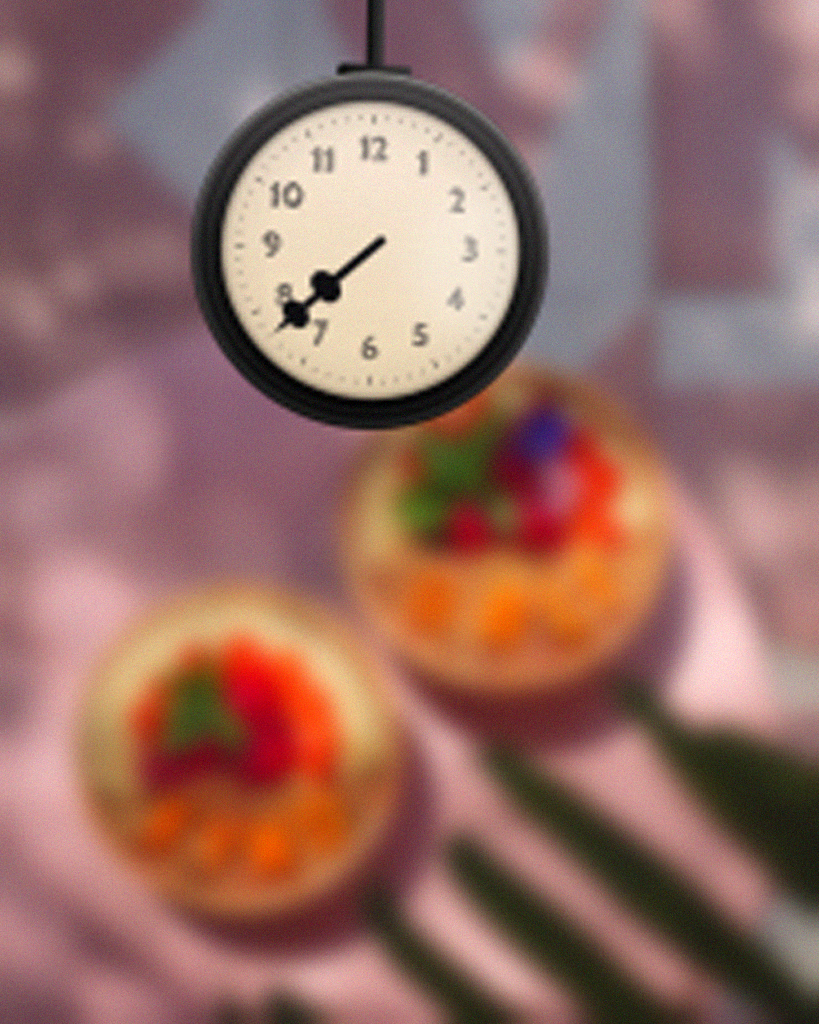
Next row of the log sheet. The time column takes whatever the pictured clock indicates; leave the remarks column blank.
7:38
